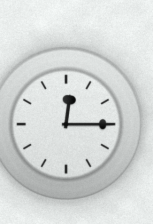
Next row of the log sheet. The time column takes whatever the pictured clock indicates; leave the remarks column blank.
12:15
